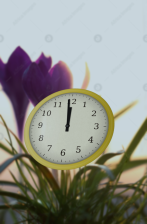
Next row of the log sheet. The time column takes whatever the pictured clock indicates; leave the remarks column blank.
11:59
